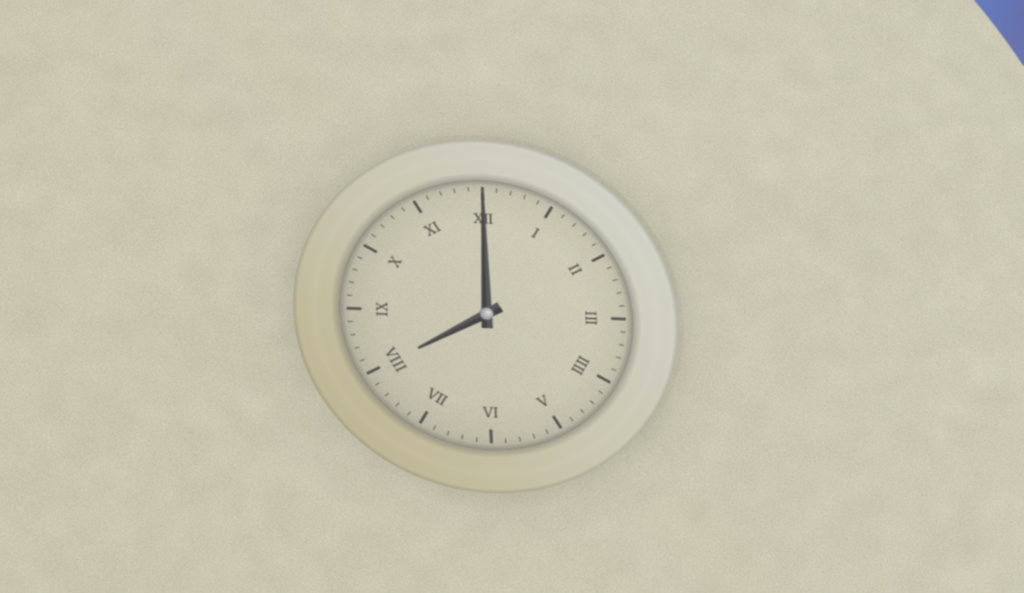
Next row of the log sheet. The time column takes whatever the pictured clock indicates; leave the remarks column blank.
8:00
